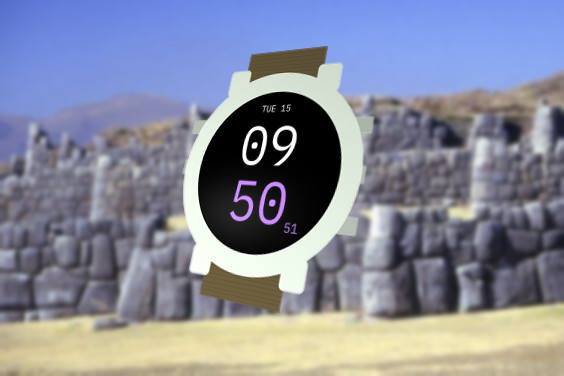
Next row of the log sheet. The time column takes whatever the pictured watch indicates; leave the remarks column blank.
9:50:51
